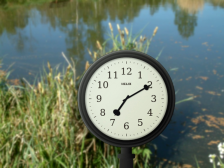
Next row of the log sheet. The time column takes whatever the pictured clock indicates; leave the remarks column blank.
7:10
